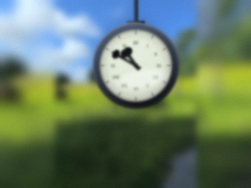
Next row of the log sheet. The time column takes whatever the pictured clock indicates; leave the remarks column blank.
10:50
